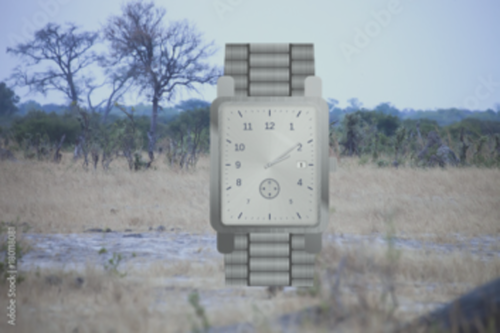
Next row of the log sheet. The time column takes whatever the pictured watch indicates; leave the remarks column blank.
2:09
